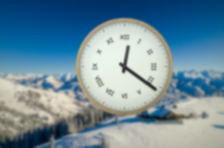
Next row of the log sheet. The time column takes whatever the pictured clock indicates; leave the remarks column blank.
12:21
